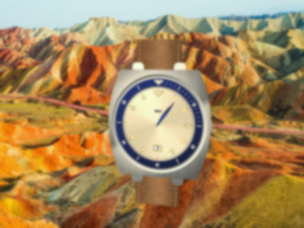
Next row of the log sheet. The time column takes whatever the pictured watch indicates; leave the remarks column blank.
1:06
